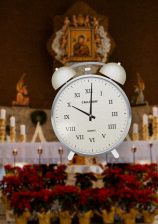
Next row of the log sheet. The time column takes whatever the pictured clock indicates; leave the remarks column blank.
10:01
